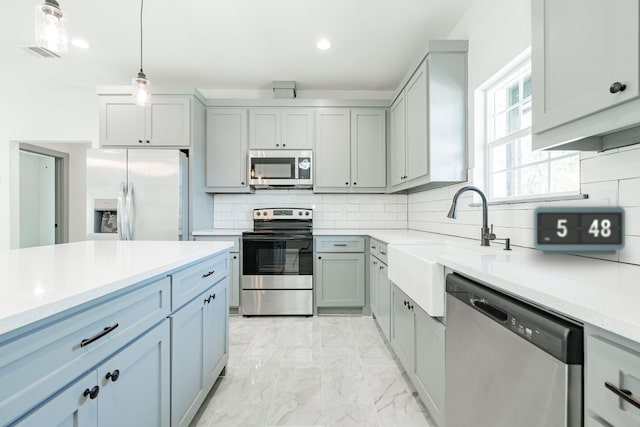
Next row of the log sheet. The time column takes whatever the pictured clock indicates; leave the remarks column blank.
5:48
